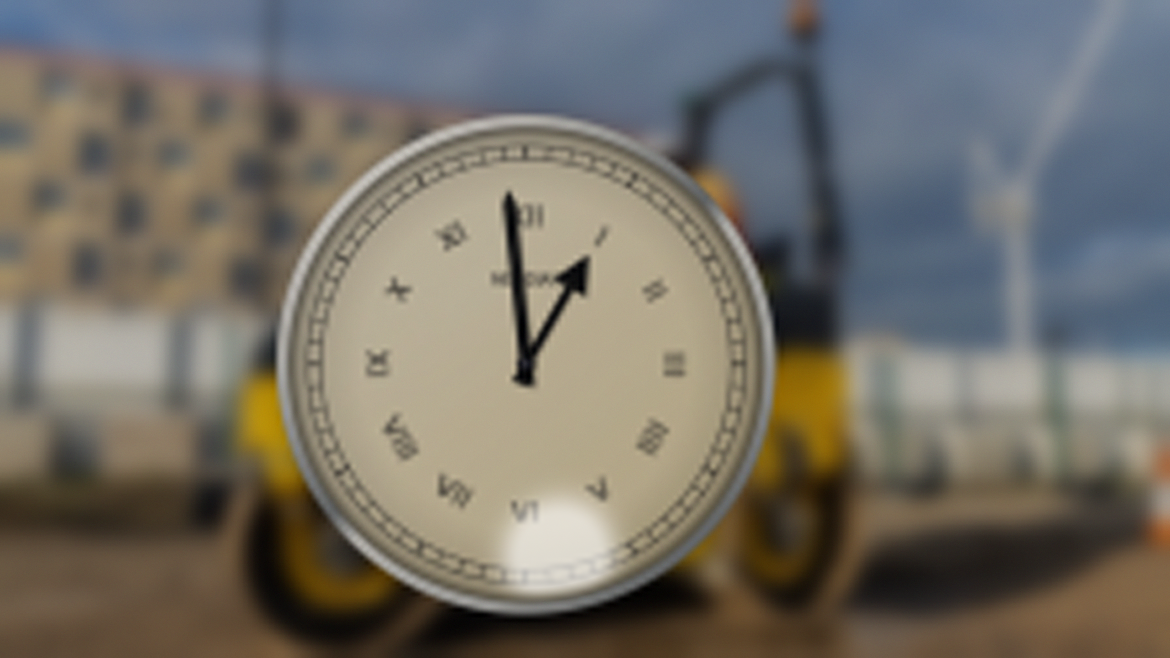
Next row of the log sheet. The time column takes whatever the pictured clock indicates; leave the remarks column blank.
12:59
